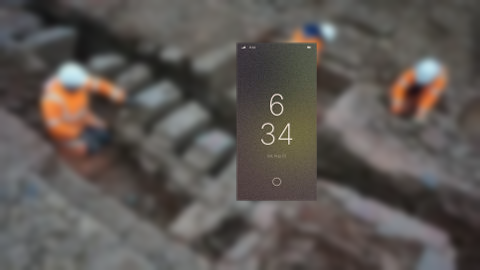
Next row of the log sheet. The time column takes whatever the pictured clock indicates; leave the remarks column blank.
6:34
